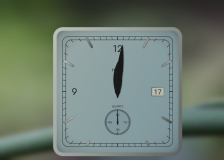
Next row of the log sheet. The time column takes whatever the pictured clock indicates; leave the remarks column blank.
12:01
